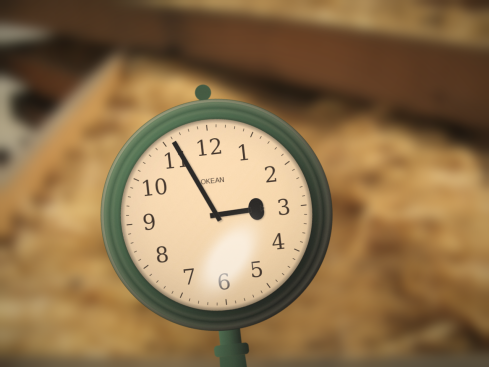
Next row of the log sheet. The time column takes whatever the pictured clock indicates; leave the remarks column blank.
2:56
